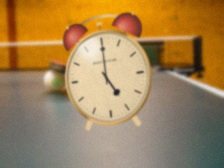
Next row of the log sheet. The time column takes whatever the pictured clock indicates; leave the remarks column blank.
5:00
